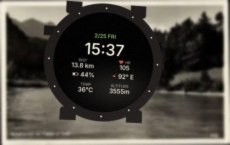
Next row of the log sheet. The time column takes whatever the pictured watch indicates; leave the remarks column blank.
15:37
